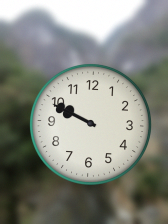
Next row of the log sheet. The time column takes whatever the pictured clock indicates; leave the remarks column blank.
9:49
